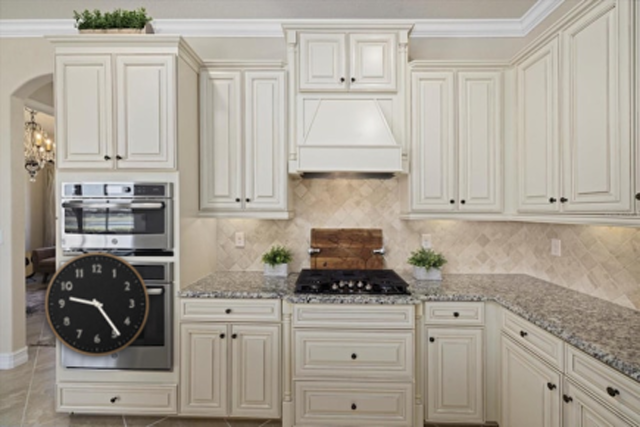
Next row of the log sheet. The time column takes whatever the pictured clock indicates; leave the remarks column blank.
9:24
